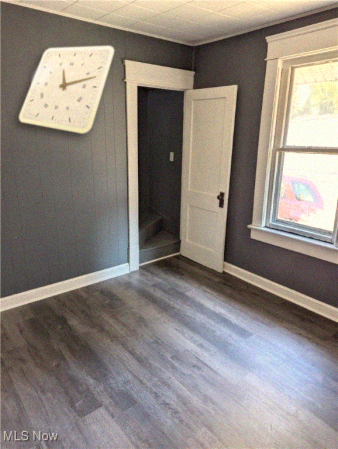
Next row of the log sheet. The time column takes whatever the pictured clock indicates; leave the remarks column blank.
11:12
